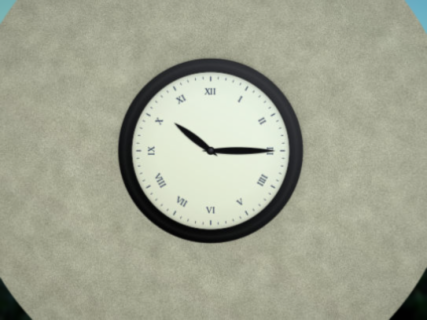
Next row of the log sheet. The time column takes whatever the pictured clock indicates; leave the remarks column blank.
10:15
